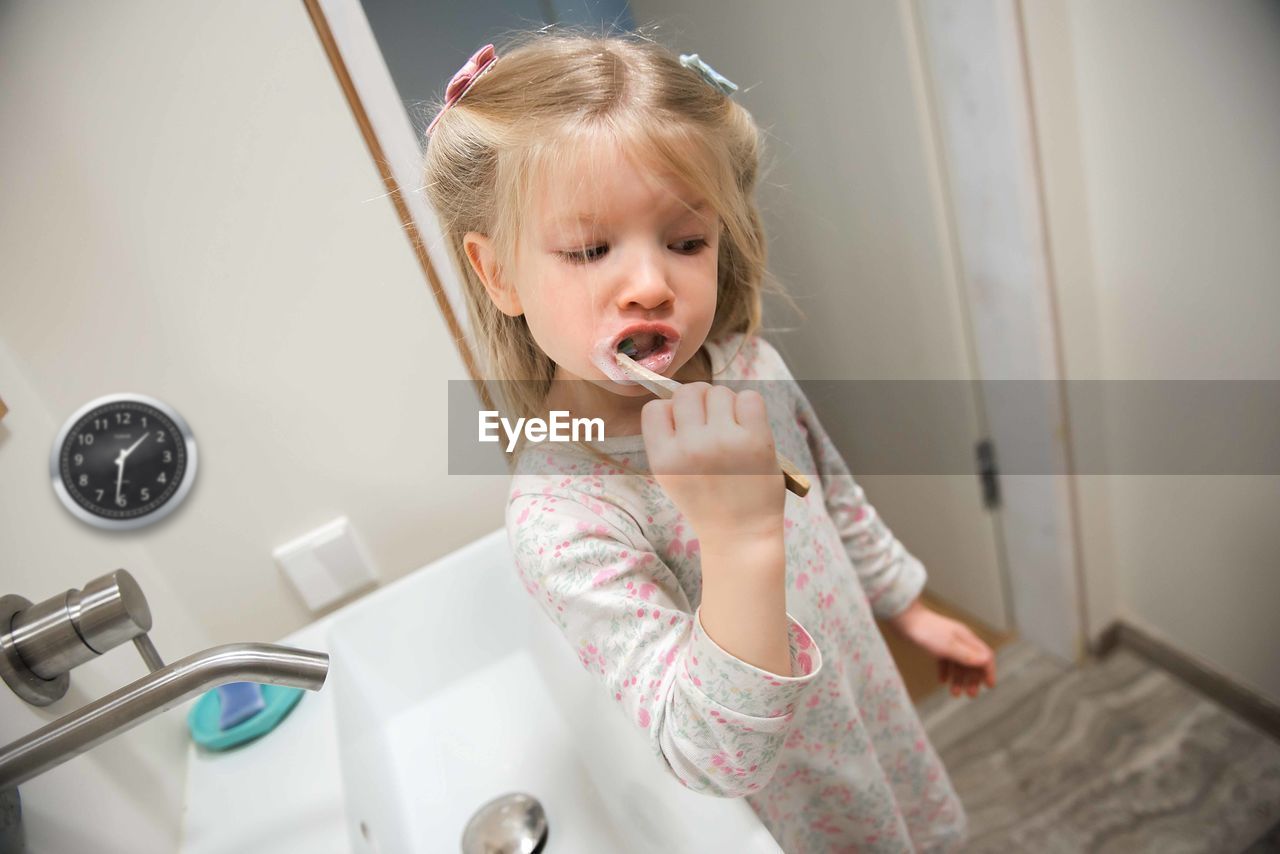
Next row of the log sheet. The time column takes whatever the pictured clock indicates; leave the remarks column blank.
1:31
